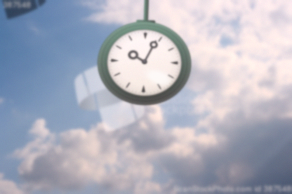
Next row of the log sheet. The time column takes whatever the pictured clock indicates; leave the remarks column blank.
10:04
